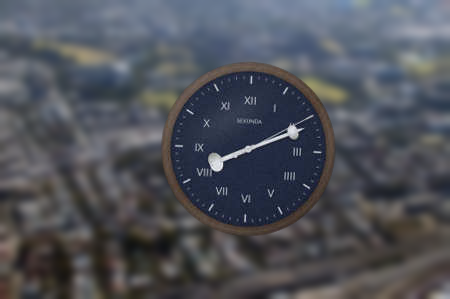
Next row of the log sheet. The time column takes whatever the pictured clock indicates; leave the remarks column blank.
8:11:10
